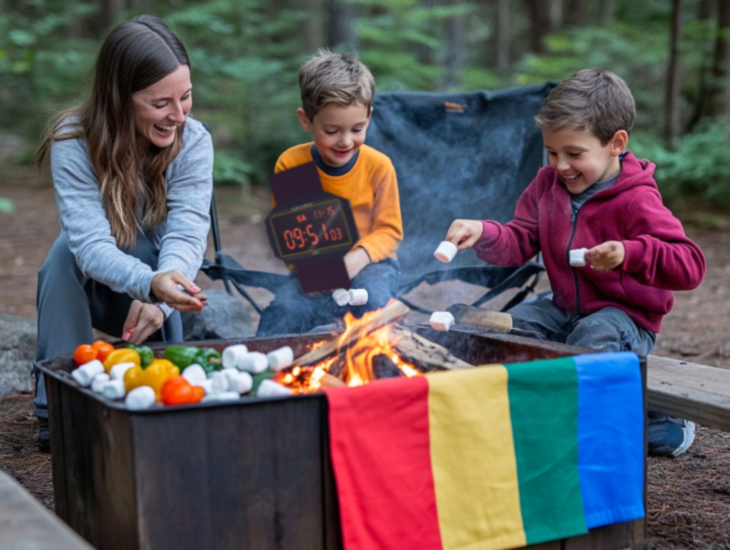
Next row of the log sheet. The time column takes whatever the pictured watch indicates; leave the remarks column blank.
9:51
